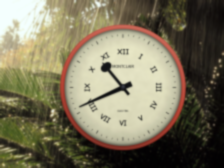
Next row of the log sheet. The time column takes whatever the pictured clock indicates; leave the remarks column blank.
10:41
